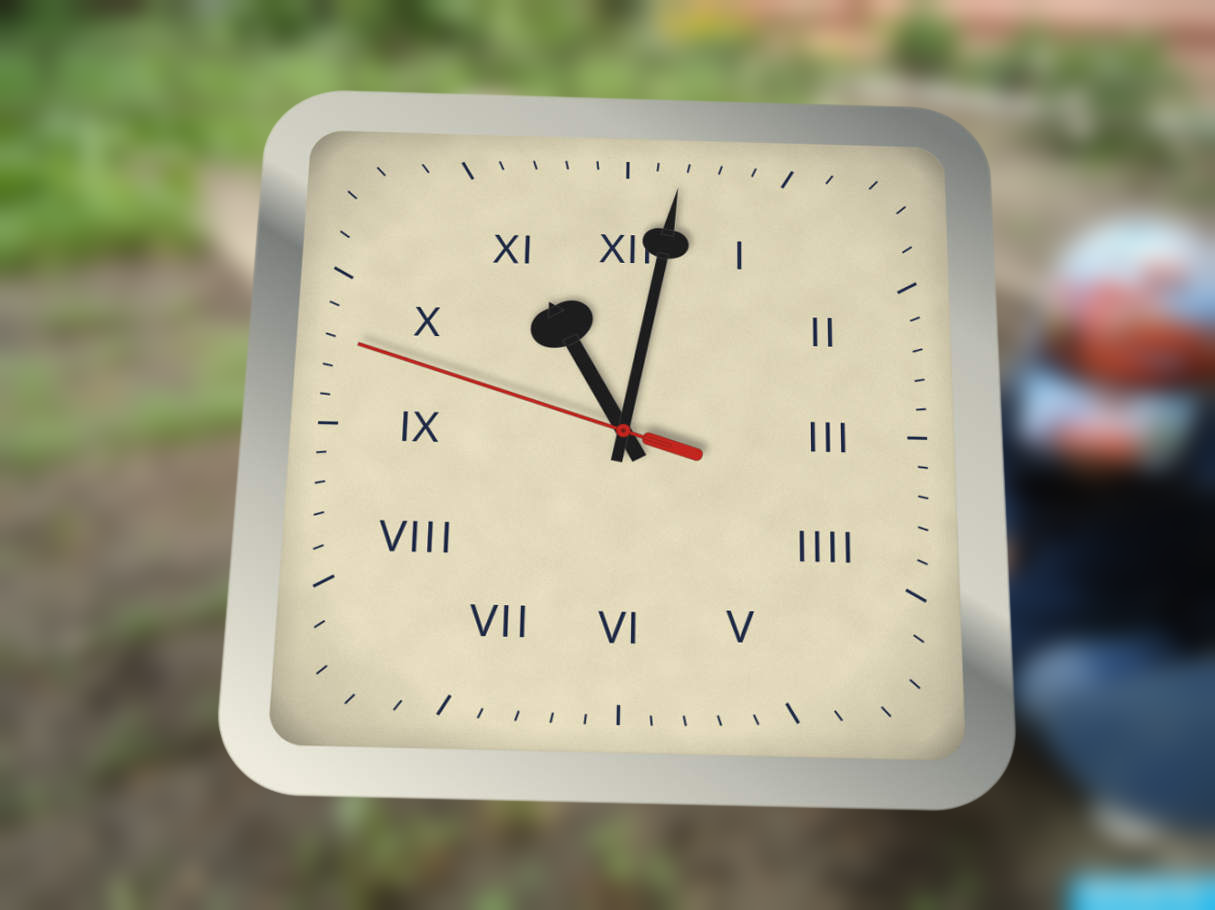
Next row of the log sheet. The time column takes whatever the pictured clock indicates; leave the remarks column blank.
11:01:48
